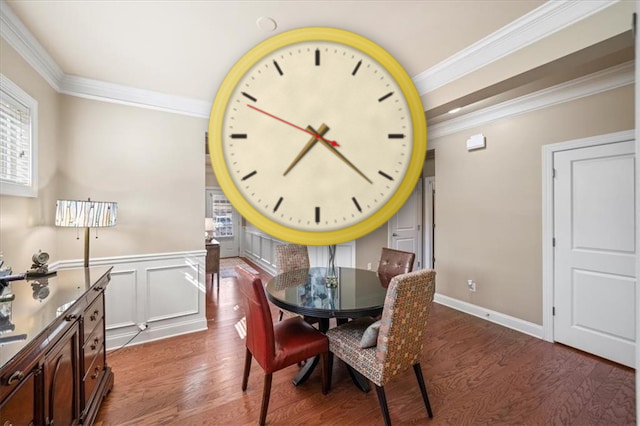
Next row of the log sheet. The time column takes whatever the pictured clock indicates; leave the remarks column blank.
7:21:49
